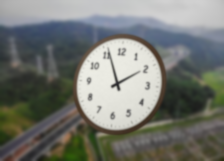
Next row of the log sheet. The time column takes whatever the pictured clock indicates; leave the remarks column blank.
1:56
